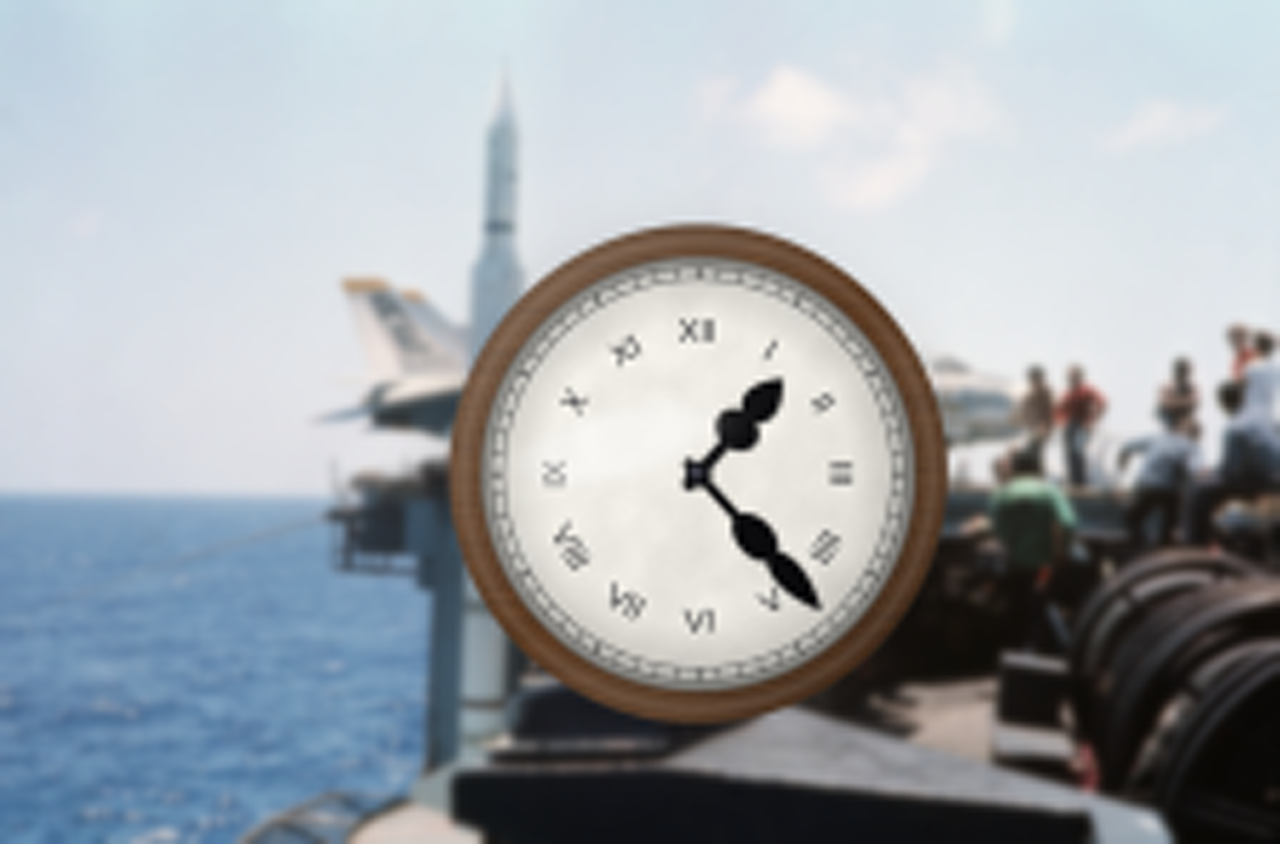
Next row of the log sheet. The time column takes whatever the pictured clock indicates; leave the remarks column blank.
1:23
